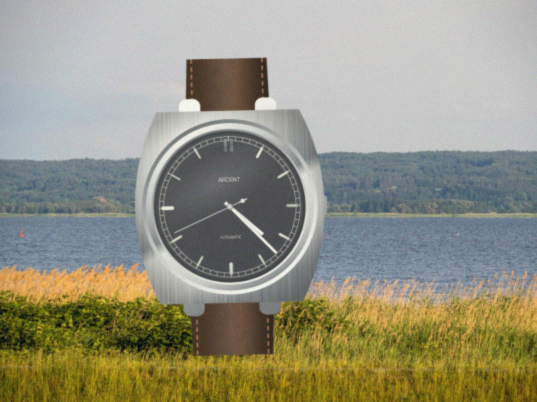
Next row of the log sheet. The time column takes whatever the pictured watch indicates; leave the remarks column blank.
4:22:41
